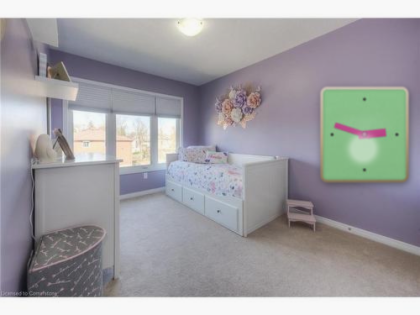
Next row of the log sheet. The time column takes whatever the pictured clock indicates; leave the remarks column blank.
2:48
